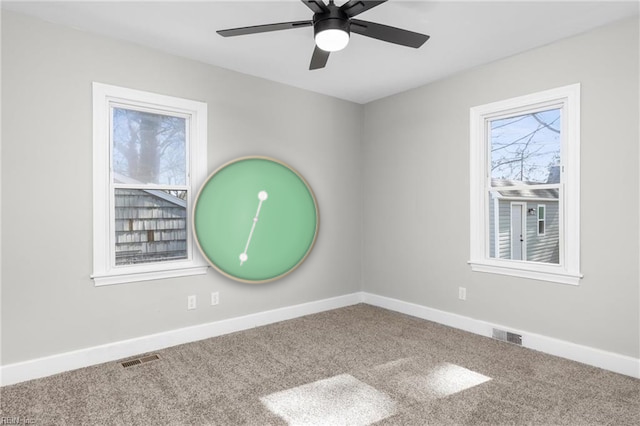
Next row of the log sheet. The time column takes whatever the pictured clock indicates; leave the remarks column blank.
12:33
